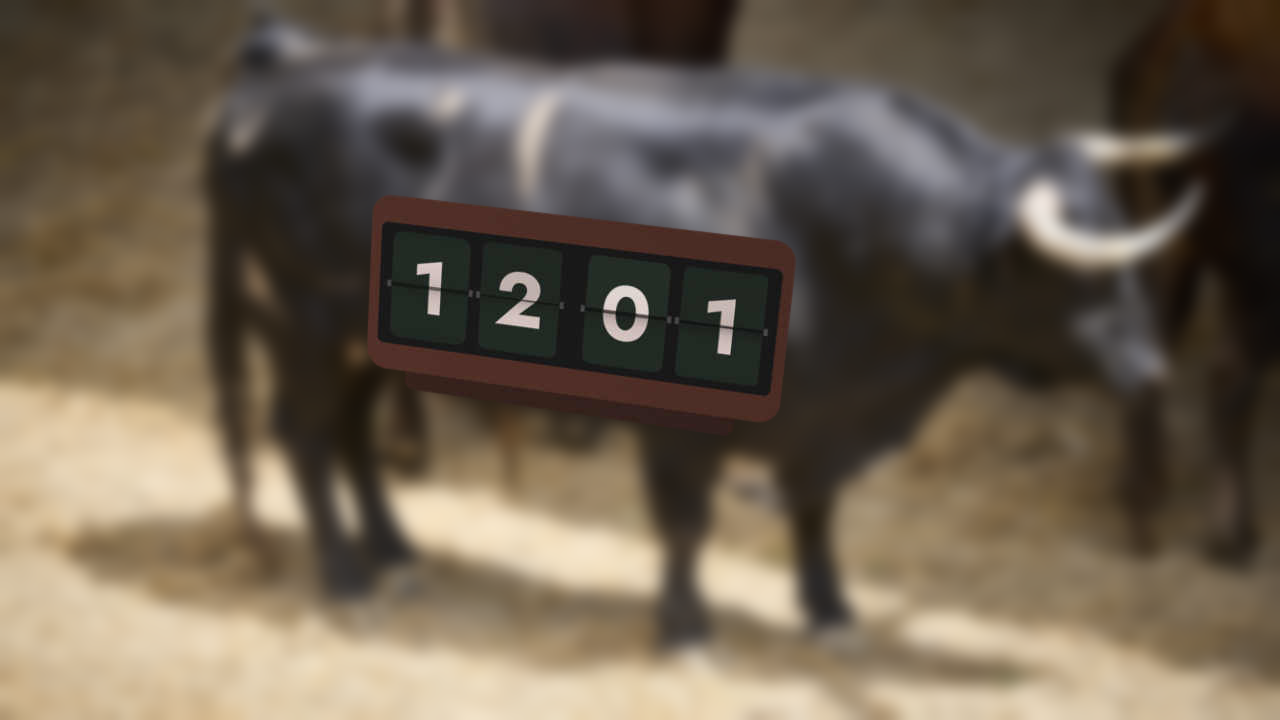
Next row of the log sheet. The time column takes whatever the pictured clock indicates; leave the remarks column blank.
12:01
